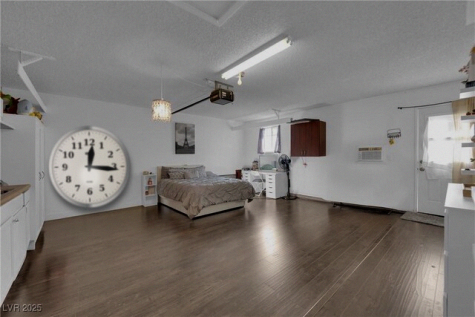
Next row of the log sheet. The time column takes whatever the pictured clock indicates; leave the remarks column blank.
12:16
